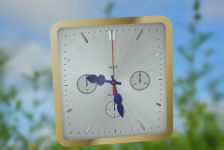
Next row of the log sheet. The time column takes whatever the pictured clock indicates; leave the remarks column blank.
9:28
